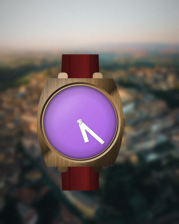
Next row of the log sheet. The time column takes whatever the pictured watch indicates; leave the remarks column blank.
5:22
